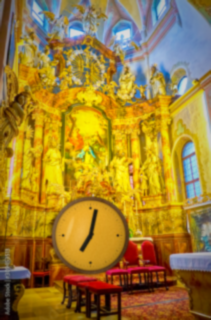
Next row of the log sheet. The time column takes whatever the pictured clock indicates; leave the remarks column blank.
7:02
